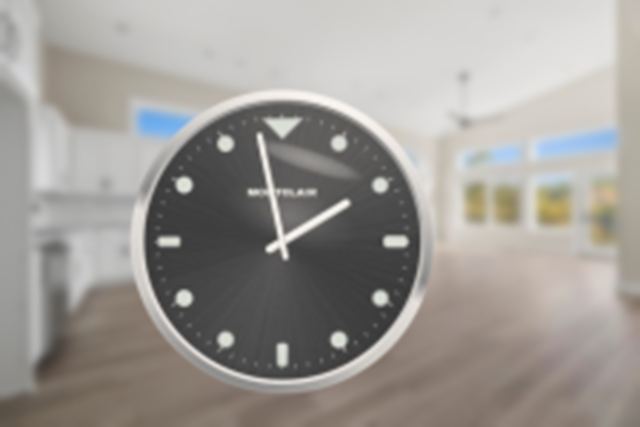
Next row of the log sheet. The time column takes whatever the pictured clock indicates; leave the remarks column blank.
1:58
